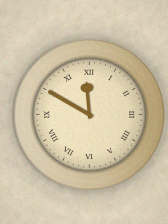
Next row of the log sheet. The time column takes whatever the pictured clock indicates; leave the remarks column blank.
11:50
